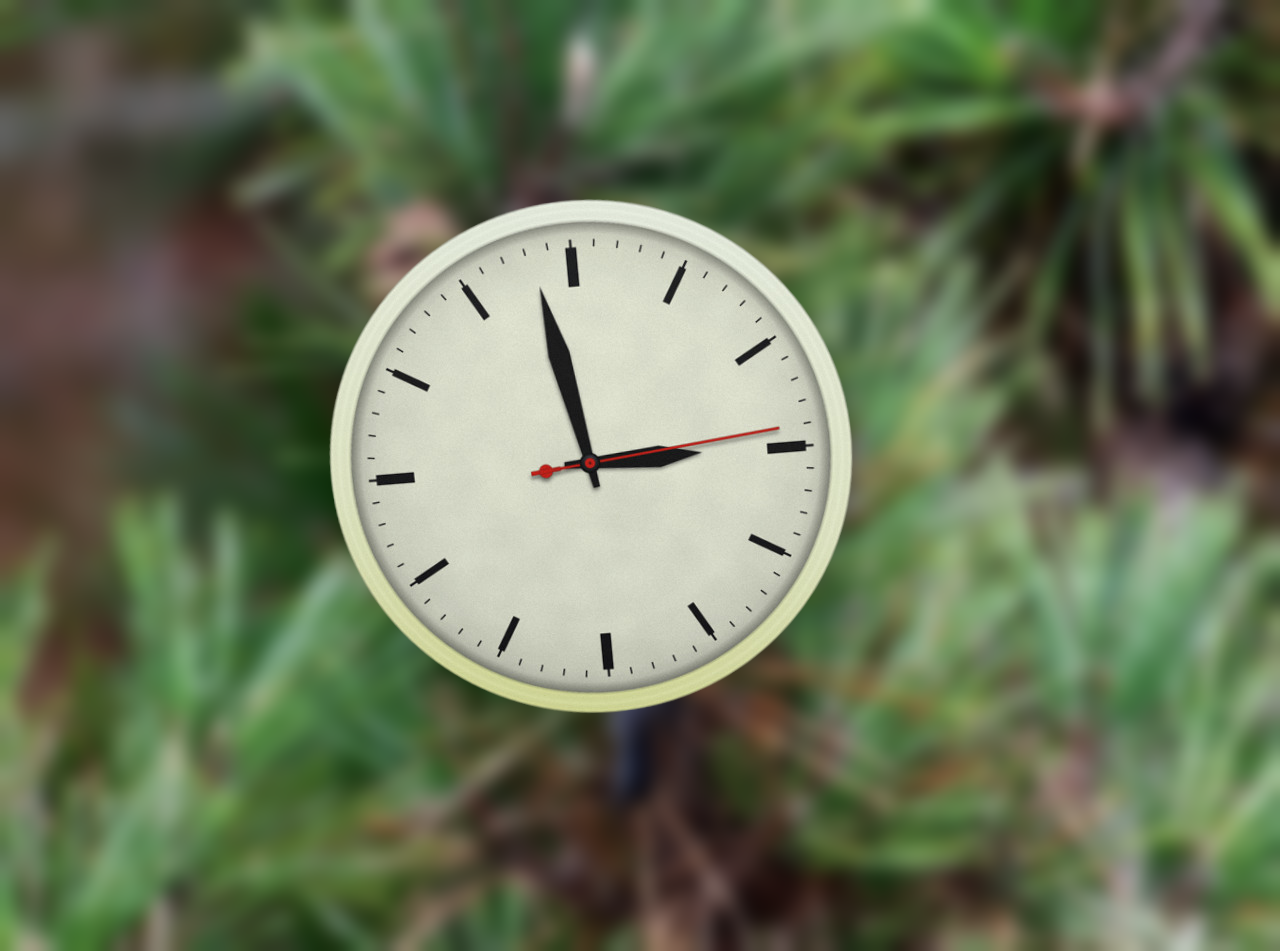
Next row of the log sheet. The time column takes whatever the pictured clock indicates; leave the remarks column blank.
2:58:14
